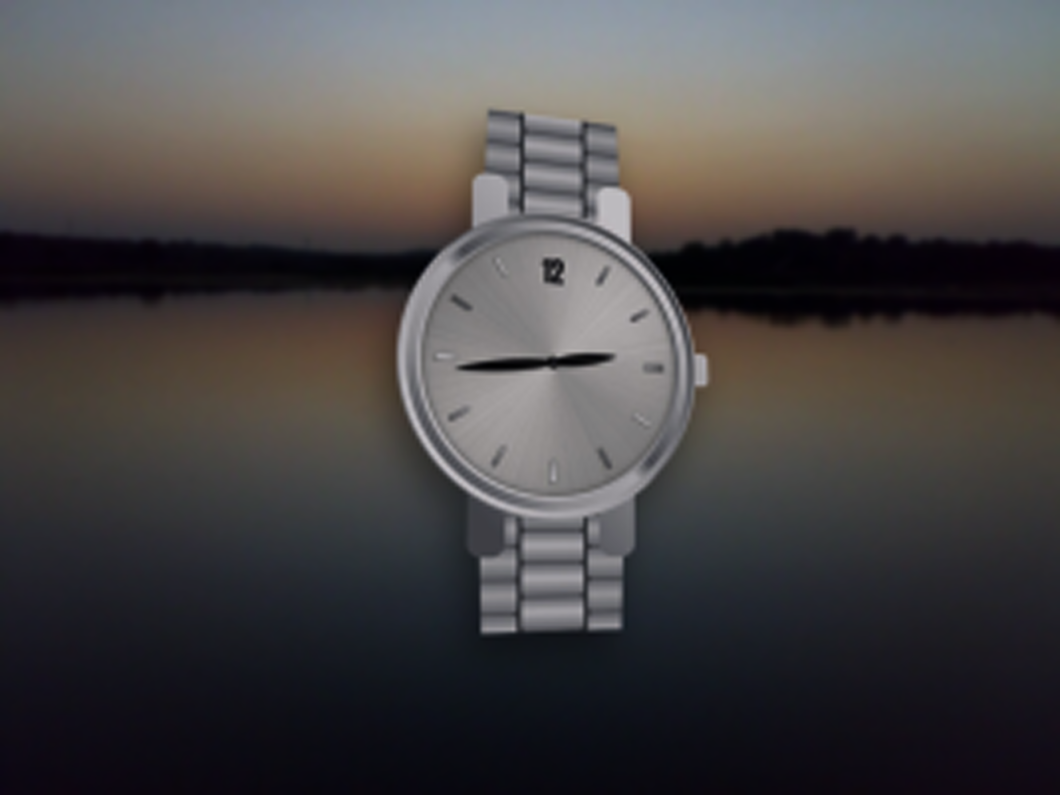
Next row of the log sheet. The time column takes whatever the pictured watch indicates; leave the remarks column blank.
2:44
